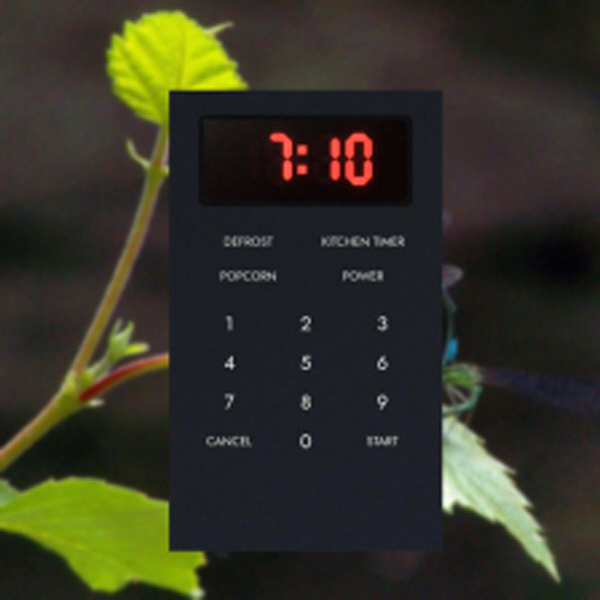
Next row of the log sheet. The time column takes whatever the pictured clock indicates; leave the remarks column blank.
7:10
